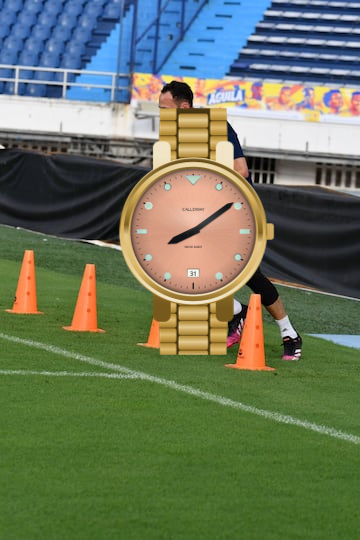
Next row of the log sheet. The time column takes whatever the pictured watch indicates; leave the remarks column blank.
8:09
